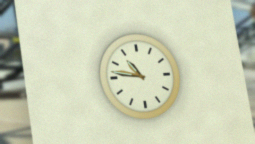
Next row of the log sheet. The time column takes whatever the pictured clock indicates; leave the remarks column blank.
10:47
